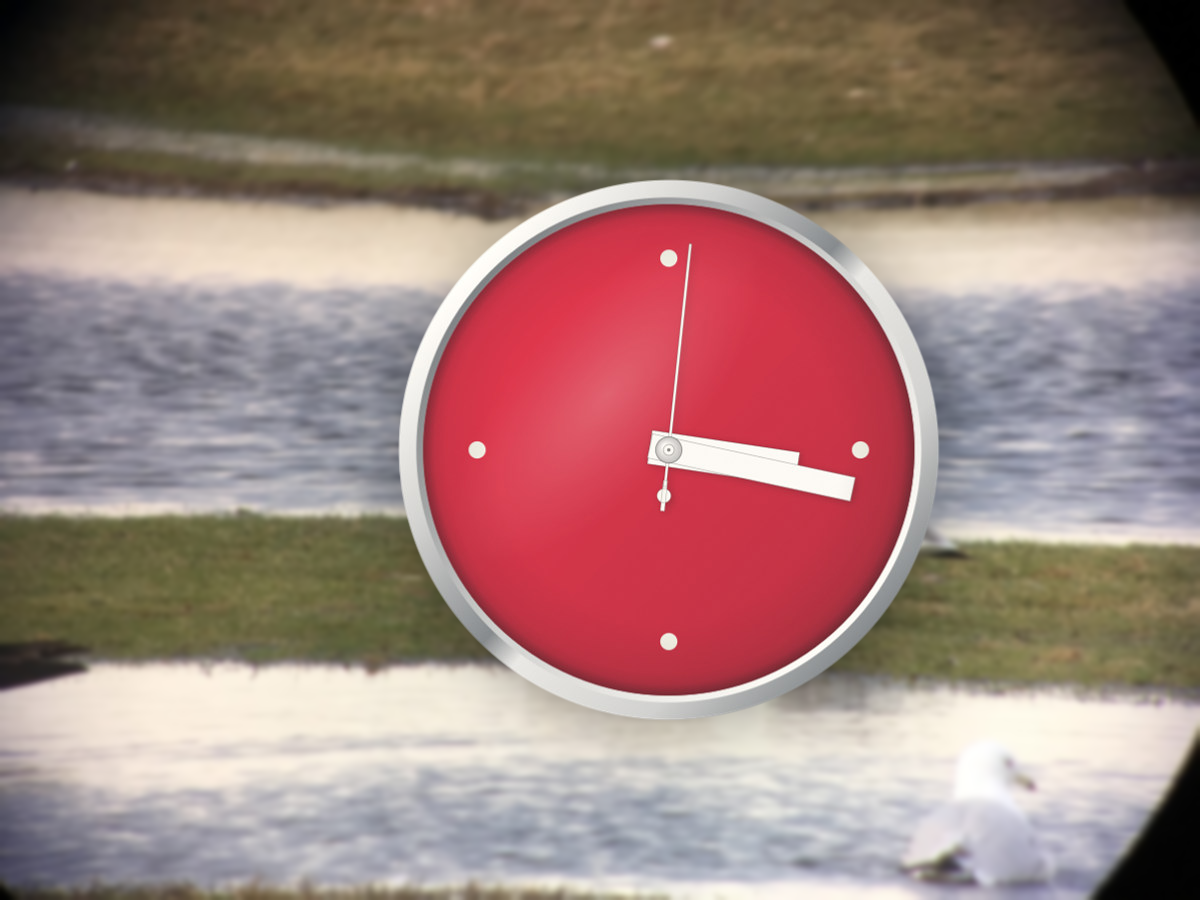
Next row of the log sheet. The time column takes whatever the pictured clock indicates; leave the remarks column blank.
3:17:01
